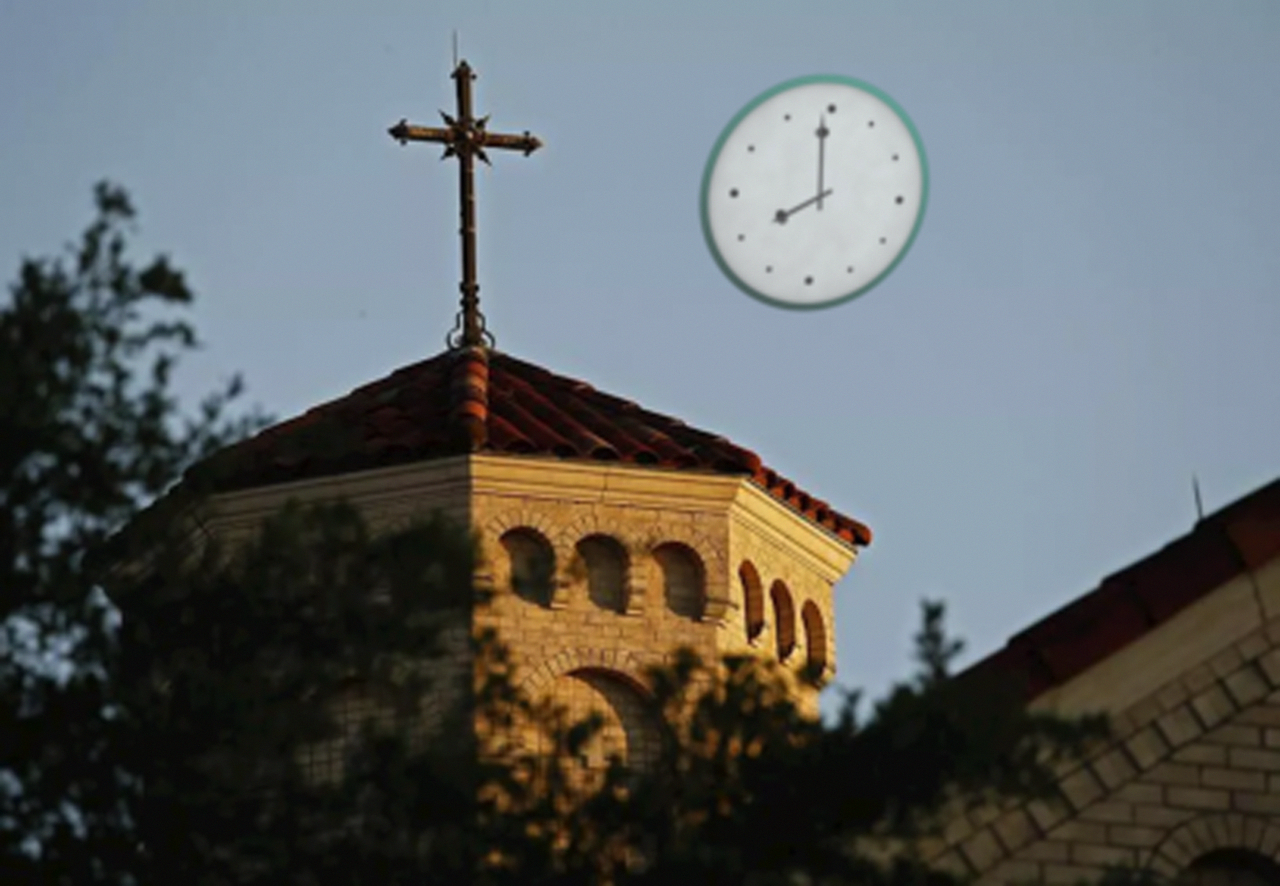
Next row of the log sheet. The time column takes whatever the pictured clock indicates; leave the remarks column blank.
7:59
